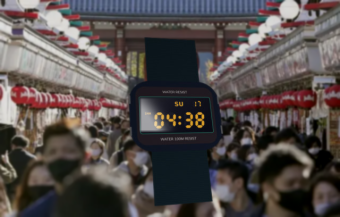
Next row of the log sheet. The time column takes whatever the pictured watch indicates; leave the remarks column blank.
4:38
